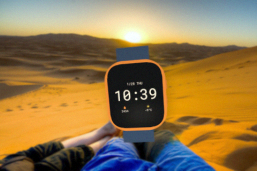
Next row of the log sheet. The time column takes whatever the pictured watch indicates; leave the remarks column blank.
10:39
